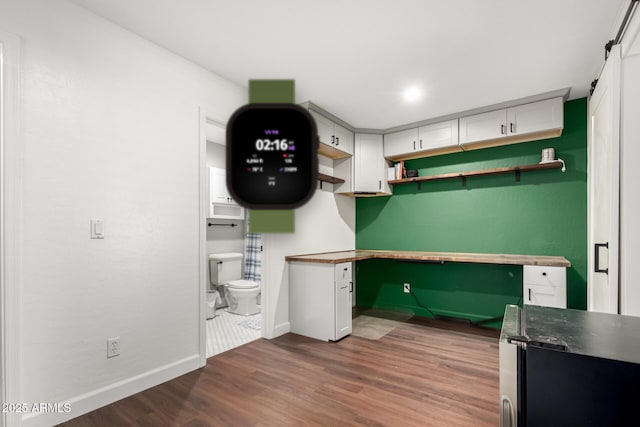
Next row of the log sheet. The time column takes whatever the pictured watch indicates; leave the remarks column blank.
2:16
